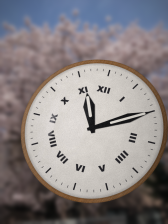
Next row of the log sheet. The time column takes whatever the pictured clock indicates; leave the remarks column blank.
11:10
